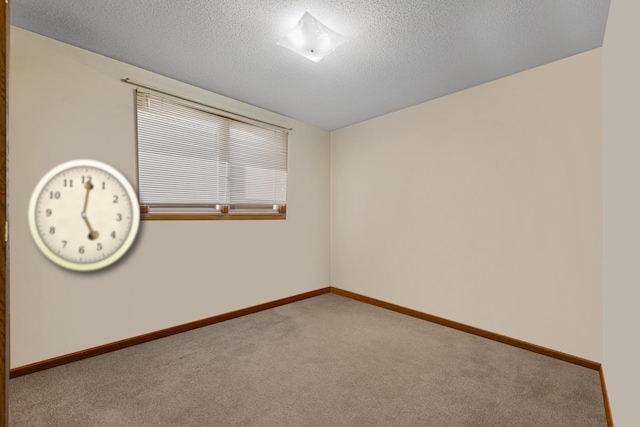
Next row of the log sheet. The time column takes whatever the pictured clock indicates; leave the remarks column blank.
5:01
